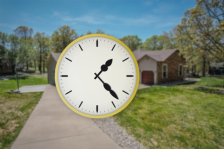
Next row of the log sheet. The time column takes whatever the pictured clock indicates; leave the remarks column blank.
1:23
